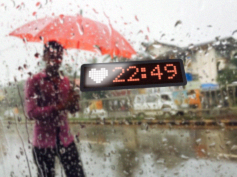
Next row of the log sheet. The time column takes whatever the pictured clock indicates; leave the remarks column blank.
22:49
